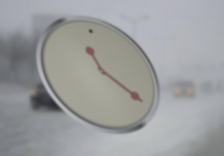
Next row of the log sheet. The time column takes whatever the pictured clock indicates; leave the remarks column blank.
11:22
